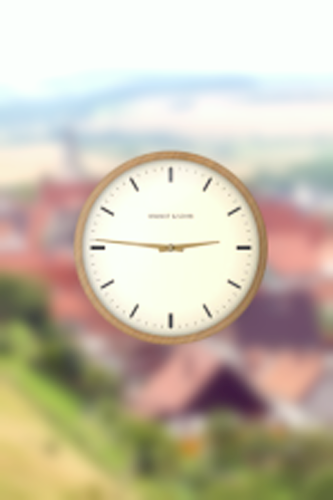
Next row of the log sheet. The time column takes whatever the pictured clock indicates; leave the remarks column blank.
2:46
